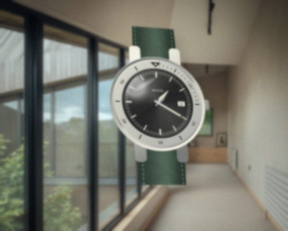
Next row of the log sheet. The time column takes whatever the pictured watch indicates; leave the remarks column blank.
1:20
